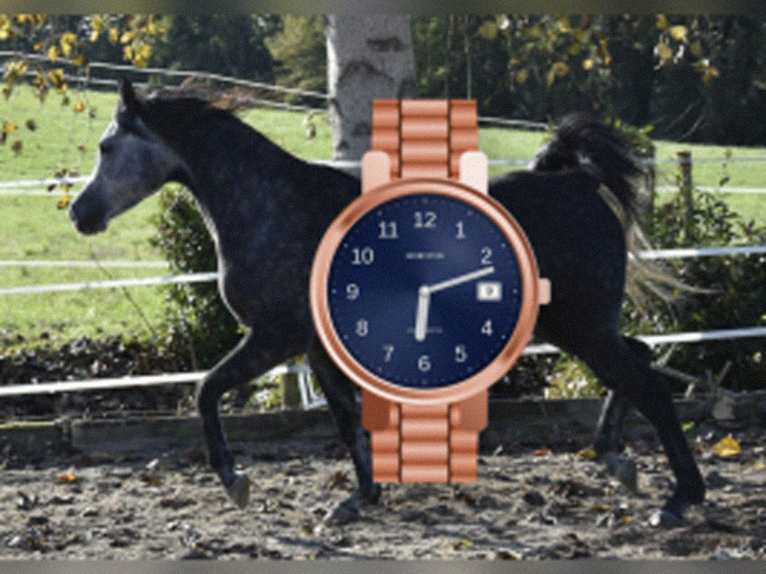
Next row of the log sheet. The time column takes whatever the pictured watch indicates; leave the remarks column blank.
6:12
